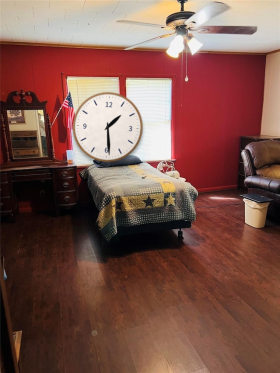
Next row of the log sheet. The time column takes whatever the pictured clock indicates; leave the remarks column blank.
1:29
